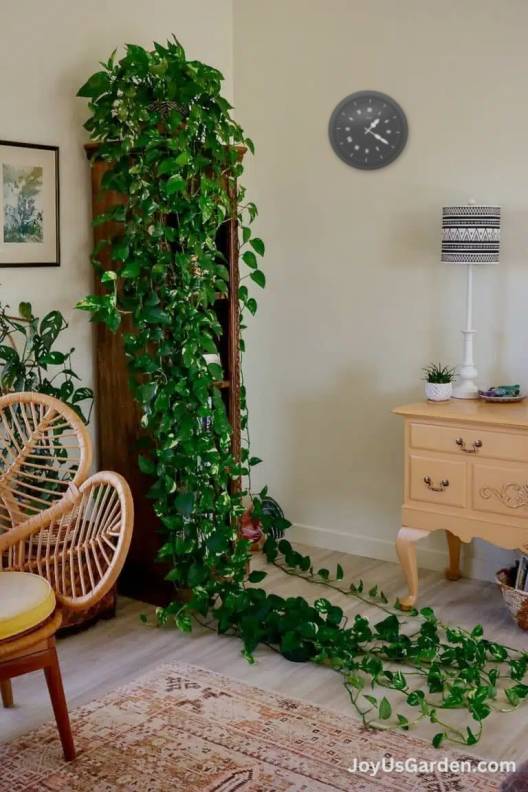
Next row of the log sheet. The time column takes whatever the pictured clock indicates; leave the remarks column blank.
1:20
